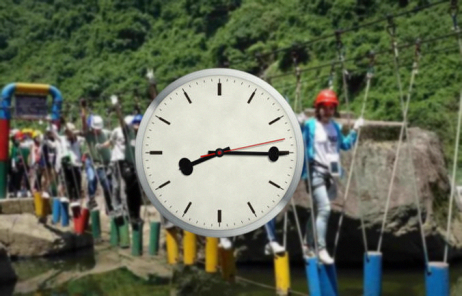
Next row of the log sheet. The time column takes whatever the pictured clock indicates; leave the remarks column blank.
8:15:13
